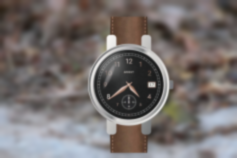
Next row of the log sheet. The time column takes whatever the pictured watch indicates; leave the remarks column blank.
4:39
